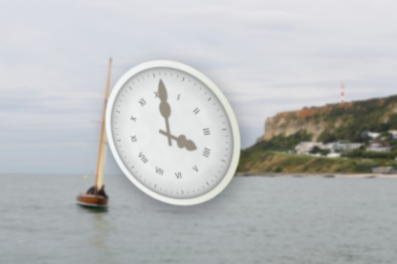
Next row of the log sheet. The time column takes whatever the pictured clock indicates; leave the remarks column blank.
4:01
